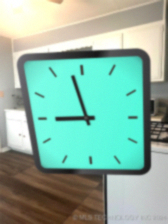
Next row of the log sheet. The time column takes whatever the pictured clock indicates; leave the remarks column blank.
8:58
